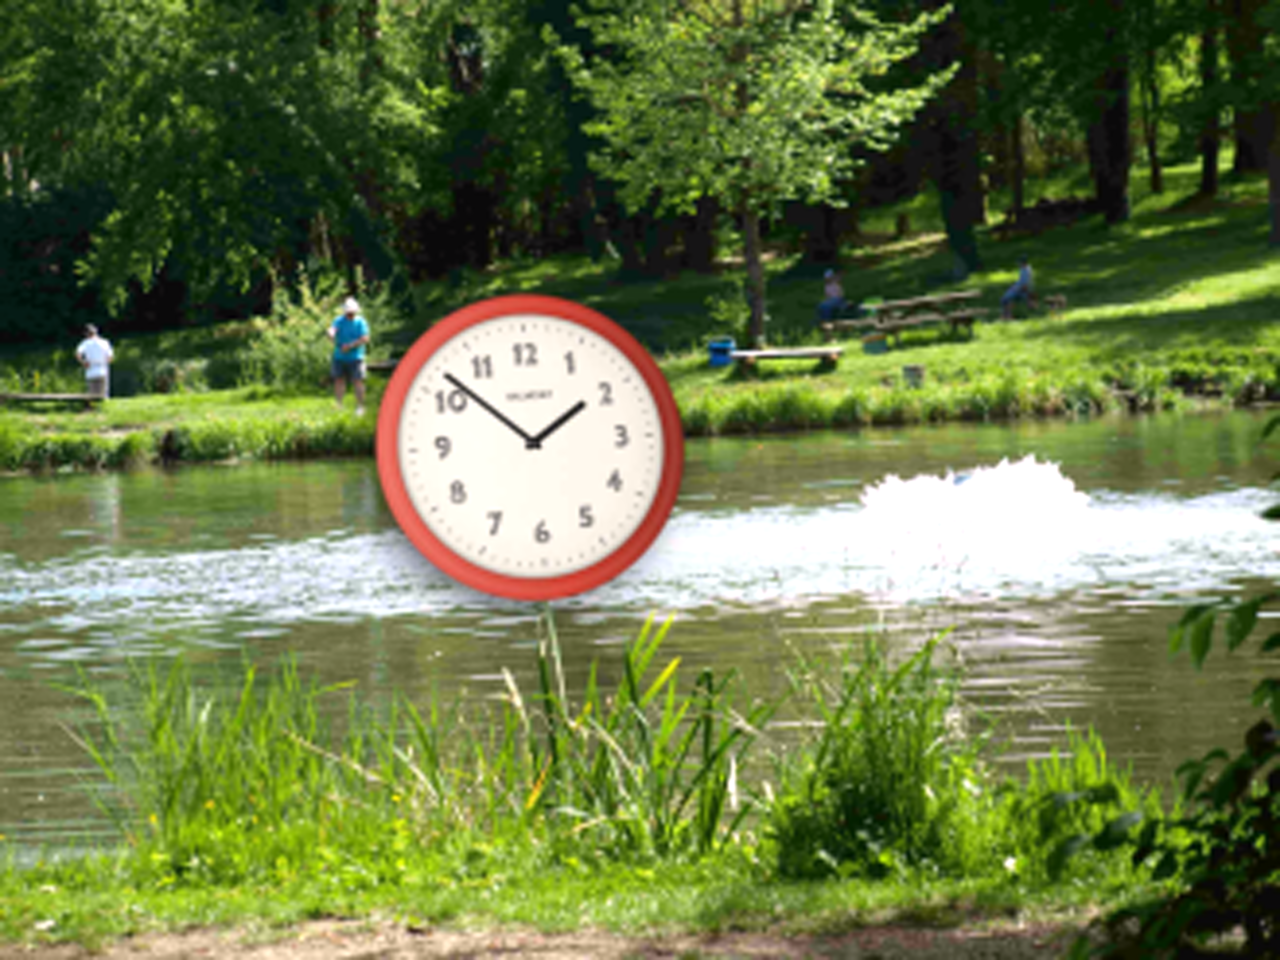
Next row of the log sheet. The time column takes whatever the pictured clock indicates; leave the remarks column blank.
1:52
